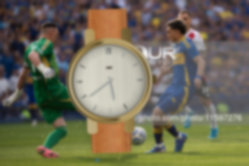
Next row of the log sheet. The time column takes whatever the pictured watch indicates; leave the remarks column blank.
5:39
